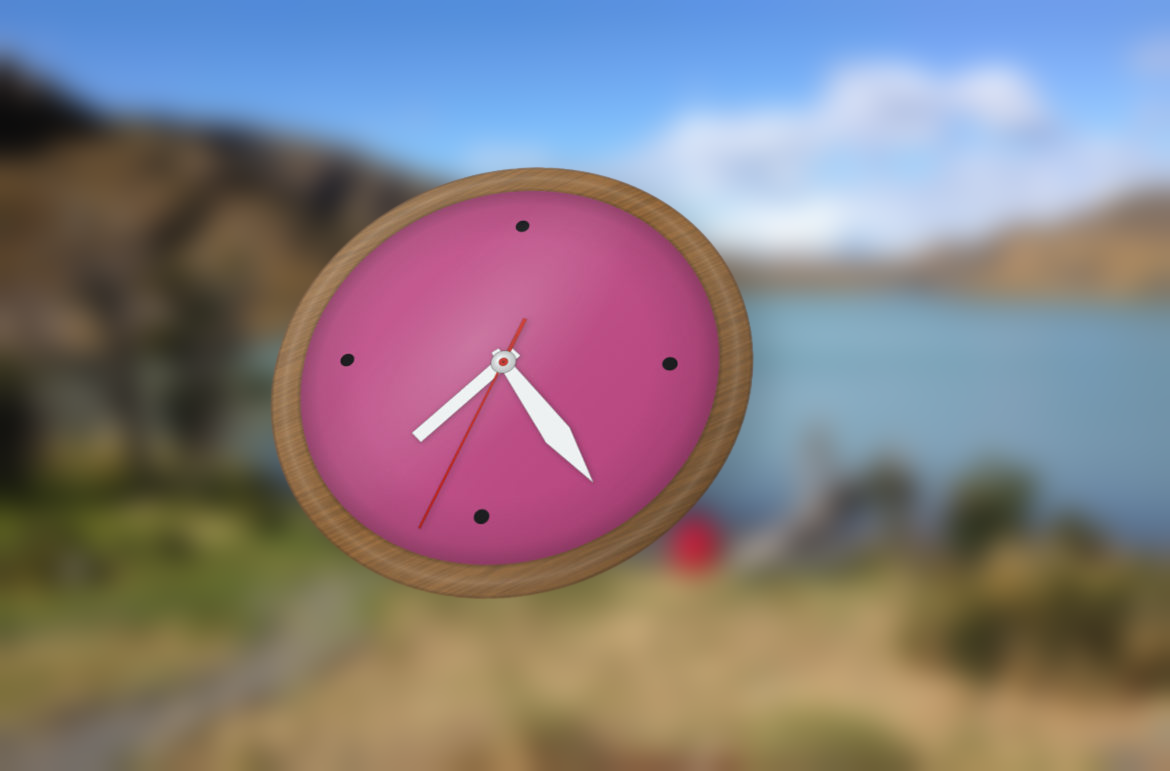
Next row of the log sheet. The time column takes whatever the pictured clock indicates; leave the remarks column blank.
7:23:33
